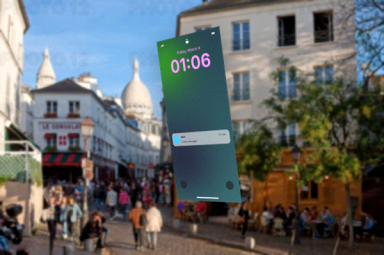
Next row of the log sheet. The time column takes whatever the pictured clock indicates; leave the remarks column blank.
1:06
